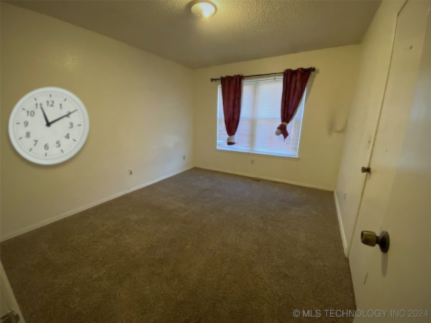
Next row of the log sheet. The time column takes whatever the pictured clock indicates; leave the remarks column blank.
11:10
